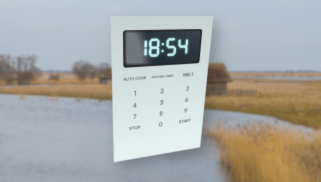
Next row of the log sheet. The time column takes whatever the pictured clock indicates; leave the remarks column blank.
18:54
